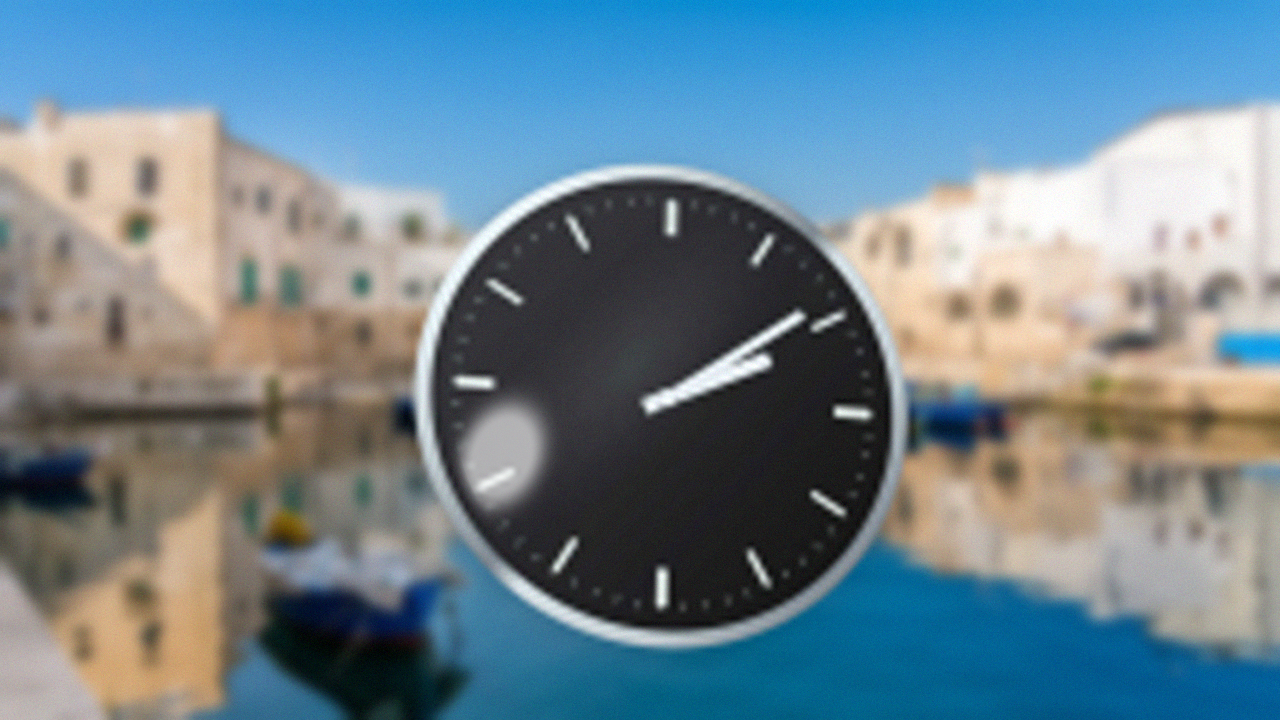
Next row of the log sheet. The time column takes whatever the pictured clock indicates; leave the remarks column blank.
2:09
